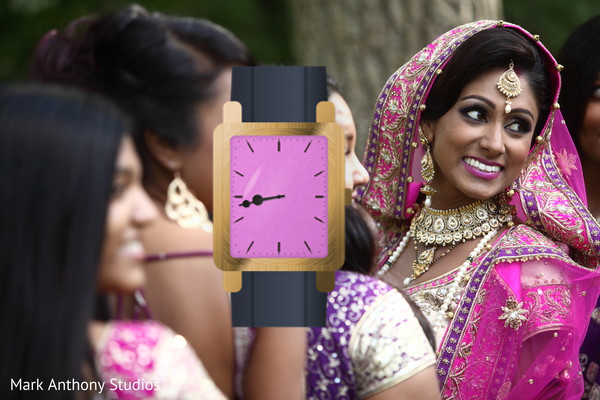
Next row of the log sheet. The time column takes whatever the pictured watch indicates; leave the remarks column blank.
8:43
